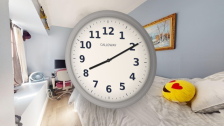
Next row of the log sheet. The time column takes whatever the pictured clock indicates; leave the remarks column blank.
8:10
